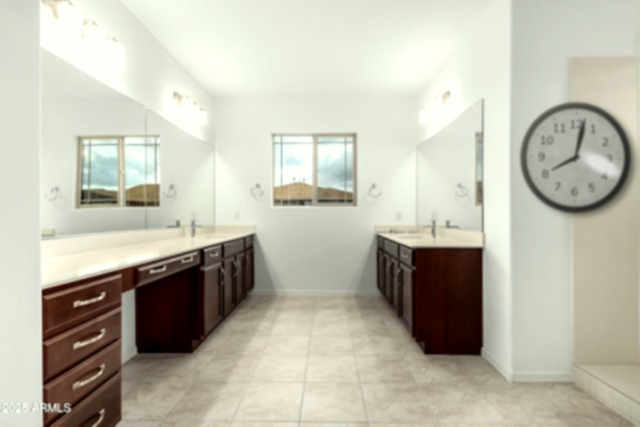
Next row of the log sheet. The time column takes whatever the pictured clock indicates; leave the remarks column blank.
8:02
